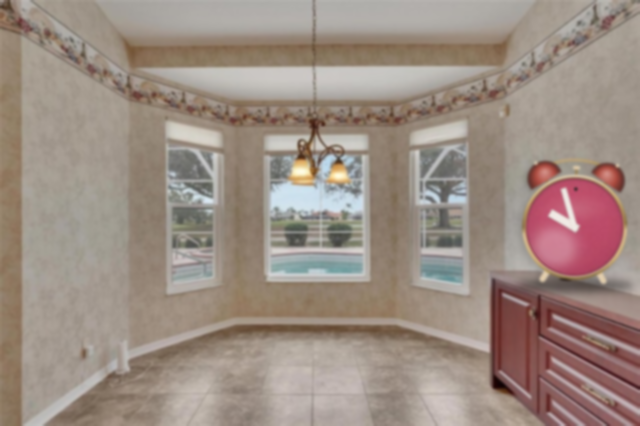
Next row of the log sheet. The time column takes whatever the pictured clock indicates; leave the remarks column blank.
9:57
